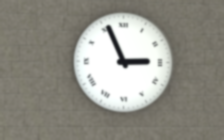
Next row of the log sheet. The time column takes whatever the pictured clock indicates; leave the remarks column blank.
2:56
